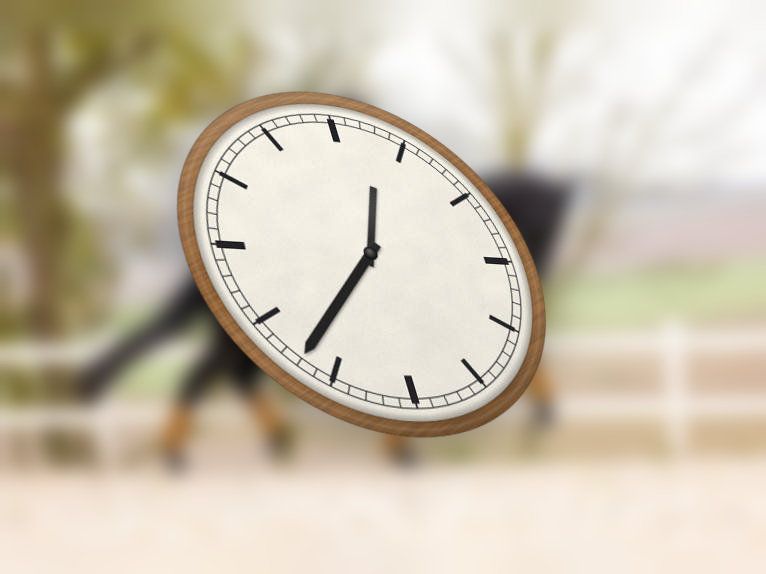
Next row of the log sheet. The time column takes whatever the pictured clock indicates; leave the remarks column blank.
12:37
